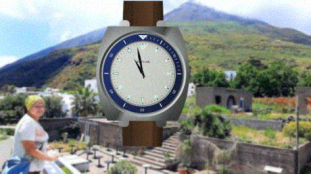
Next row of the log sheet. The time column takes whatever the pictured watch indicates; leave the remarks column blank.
10:58
